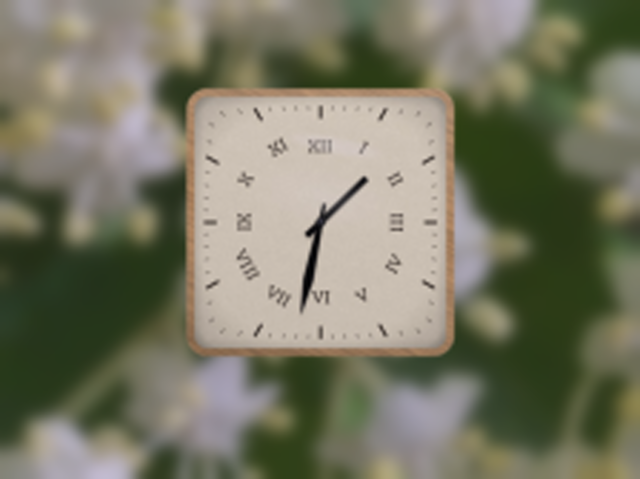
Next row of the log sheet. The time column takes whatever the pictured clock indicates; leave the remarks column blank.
1:32
